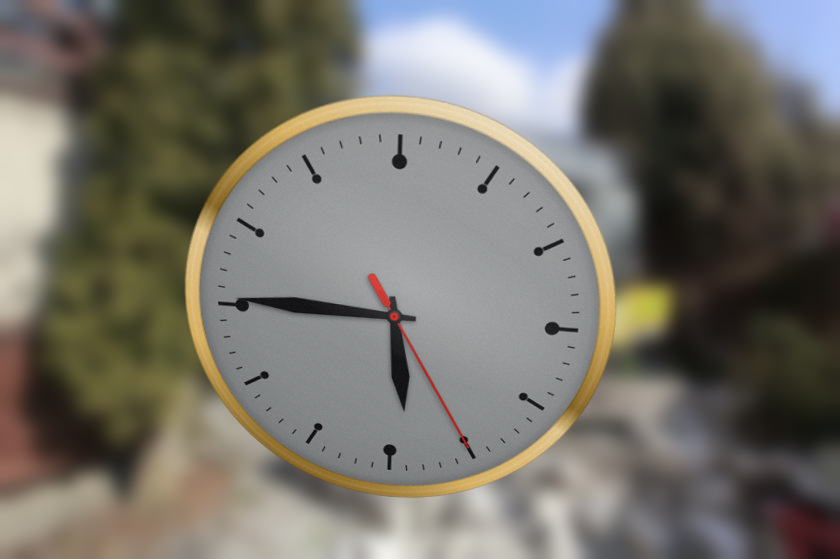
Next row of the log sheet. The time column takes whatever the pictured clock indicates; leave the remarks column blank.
5:45:25
